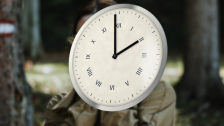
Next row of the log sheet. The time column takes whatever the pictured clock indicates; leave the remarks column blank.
1:59
